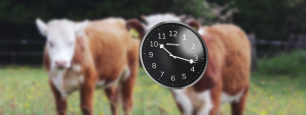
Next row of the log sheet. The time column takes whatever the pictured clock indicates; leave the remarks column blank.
10:17
